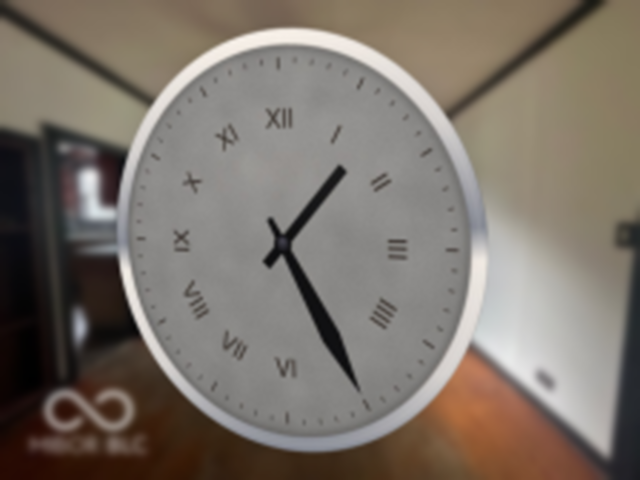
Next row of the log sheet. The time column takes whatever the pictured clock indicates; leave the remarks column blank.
1:25
